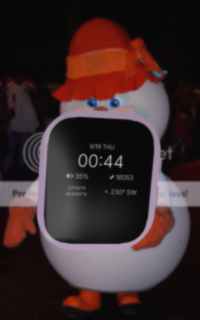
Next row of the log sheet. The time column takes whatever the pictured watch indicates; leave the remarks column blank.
0:44
